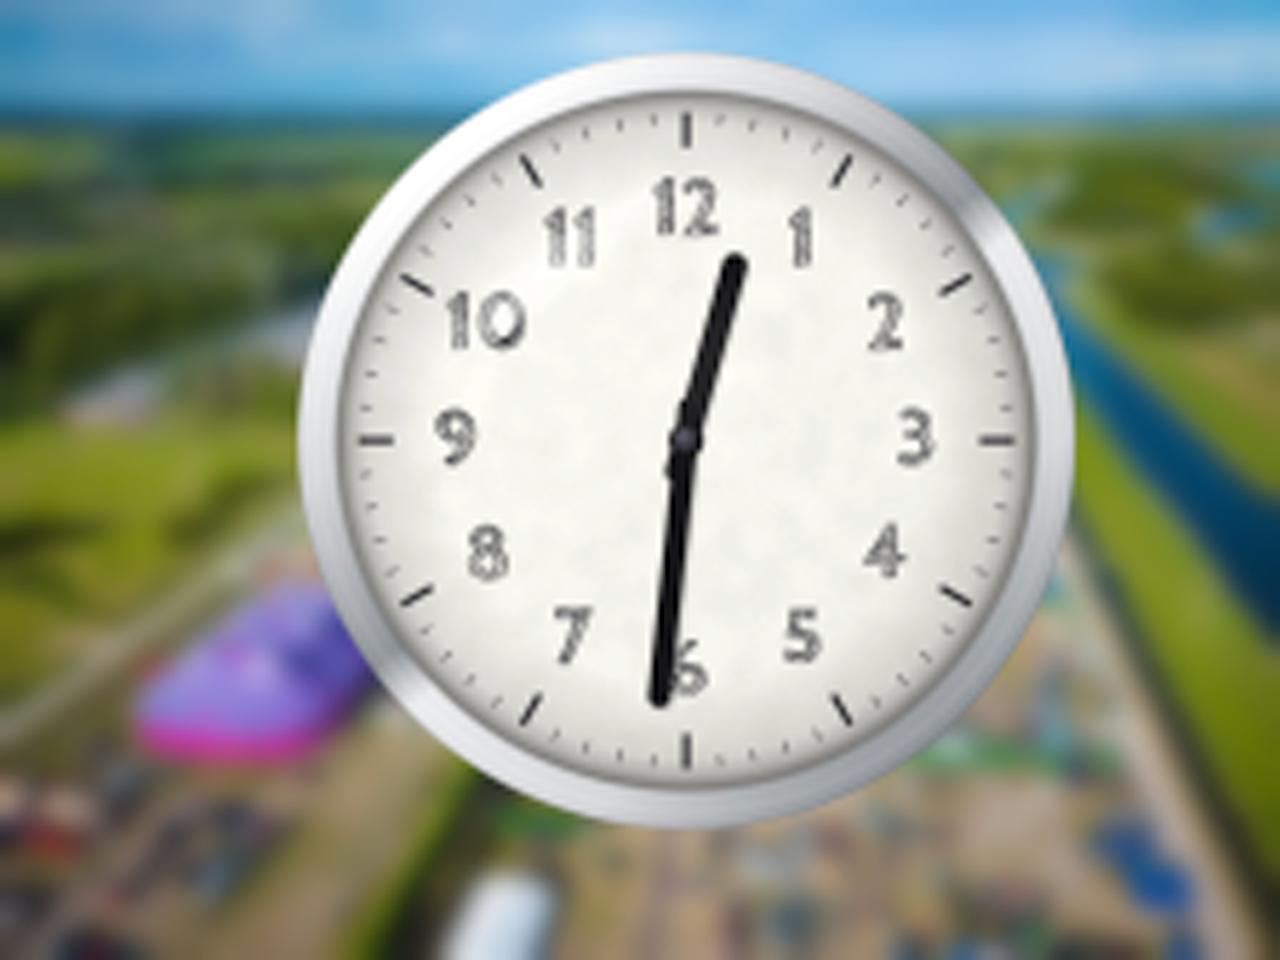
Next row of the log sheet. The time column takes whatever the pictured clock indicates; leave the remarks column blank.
12:31
